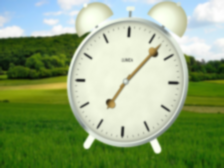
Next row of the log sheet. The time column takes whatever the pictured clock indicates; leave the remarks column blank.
7:07
